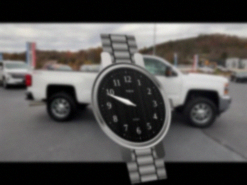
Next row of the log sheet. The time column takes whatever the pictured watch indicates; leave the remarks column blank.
9:49
